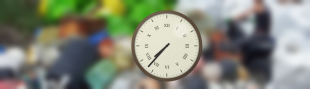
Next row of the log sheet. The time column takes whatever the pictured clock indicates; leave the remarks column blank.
7:37
